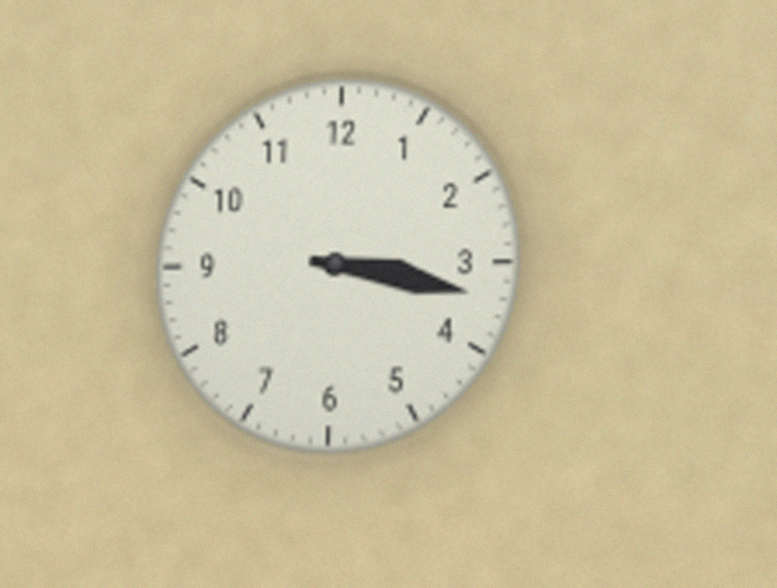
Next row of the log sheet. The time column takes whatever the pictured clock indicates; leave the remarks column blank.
3:17
